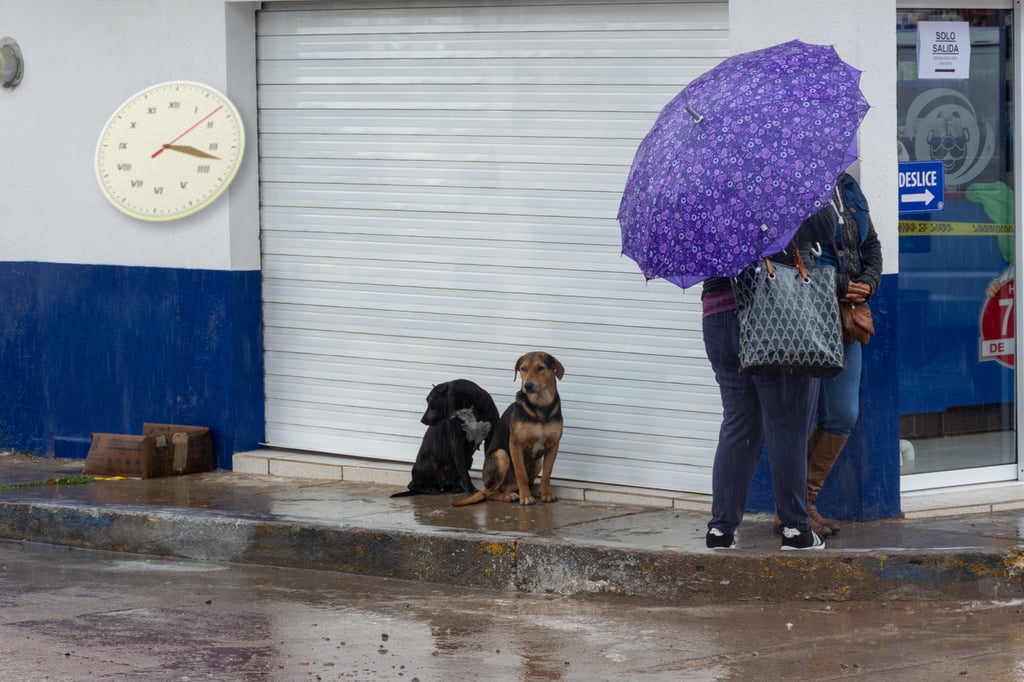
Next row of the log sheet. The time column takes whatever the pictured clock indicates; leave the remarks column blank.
3:17:08
